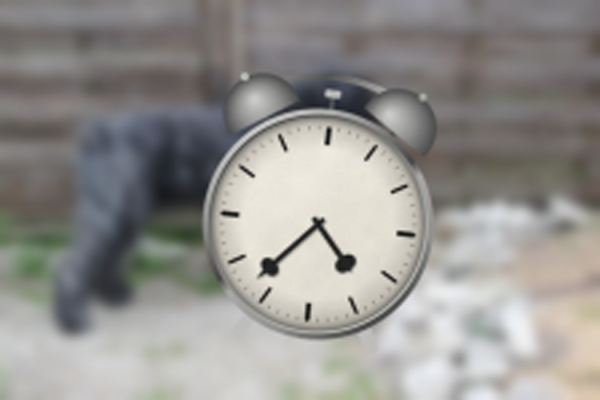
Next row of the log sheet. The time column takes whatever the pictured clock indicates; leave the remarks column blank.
4:37
